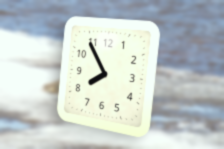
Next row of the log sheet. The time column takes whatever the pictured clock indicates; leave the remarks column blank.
7:54
